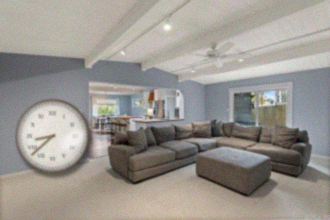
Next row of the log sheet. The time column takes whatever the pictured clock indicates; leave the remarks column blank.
8:38
